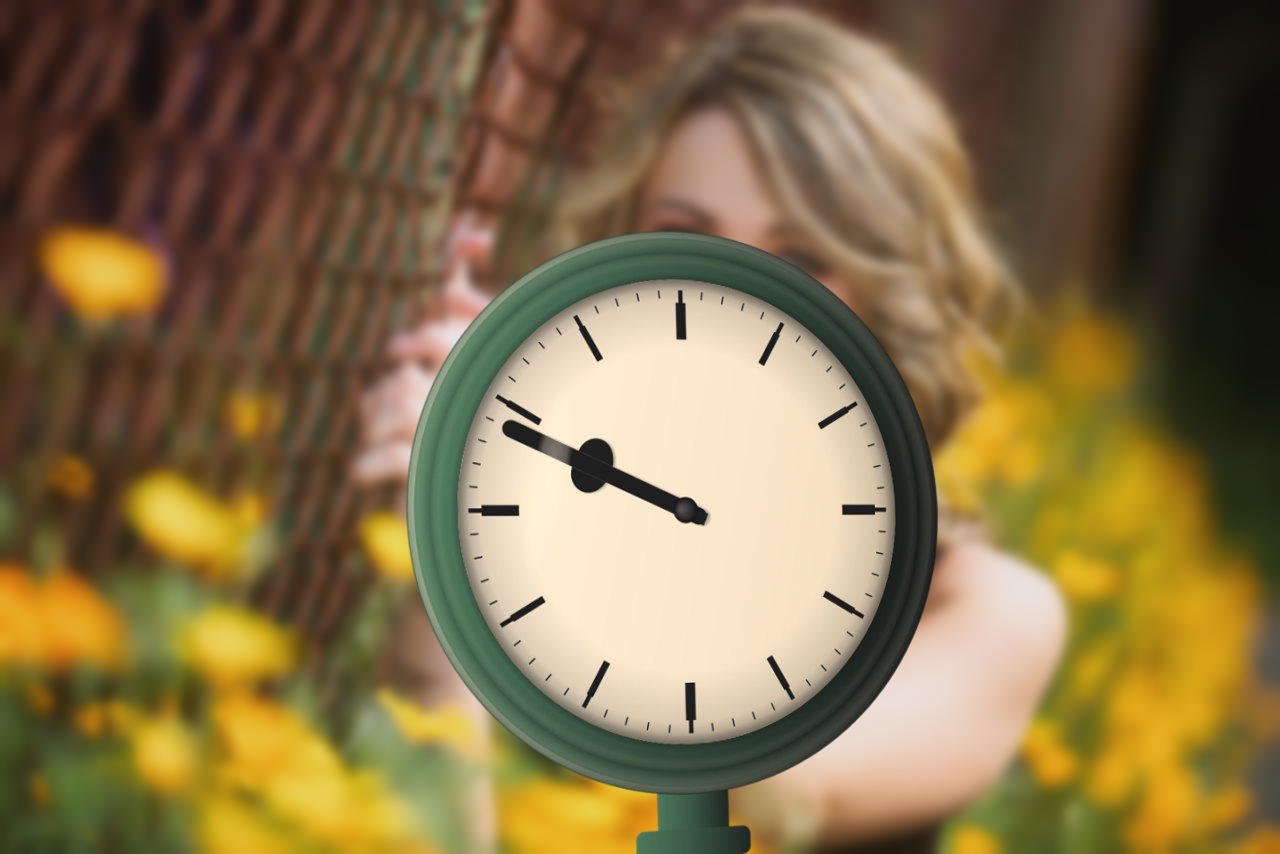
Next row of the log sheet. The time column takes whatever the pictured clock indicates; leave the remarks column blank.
9:49
